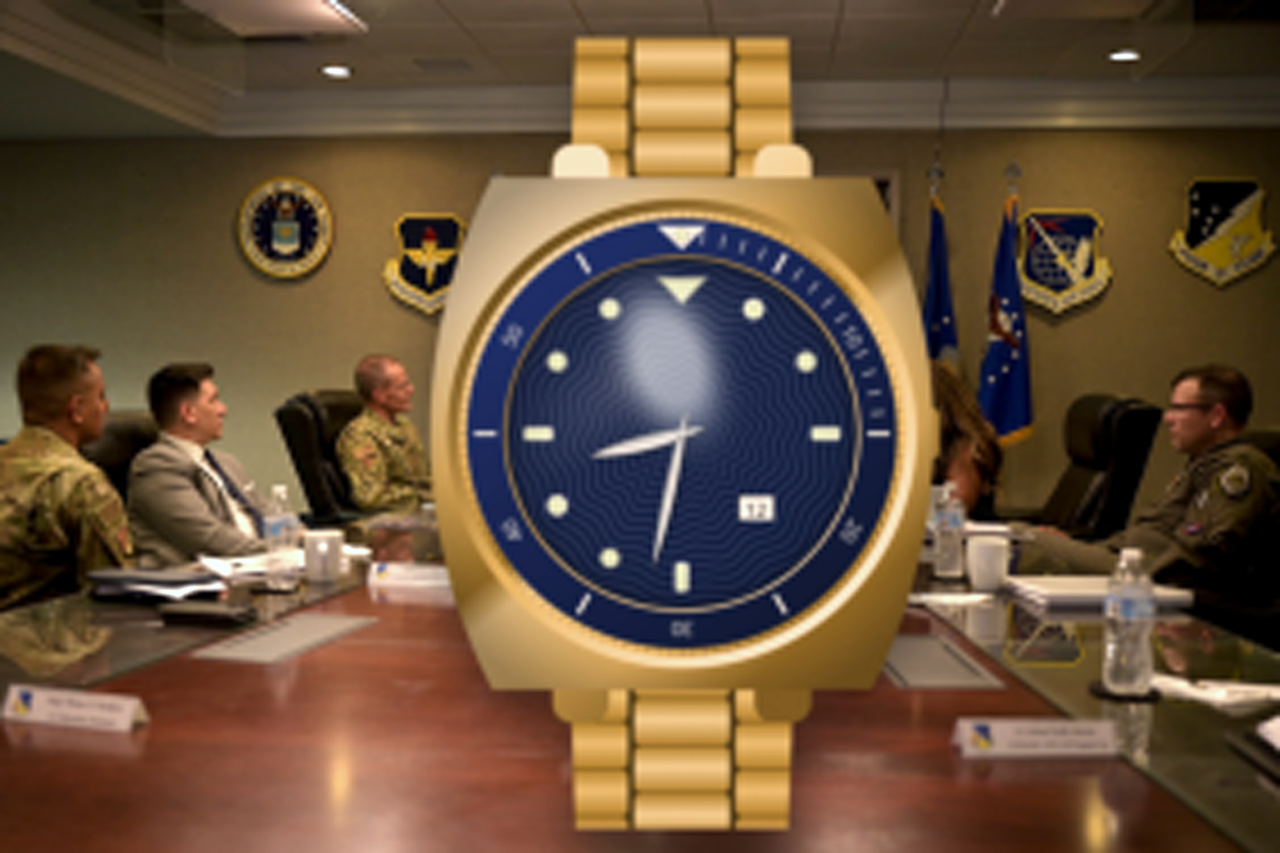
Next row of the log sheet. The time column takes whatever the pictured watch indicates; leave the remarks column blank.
8:32
